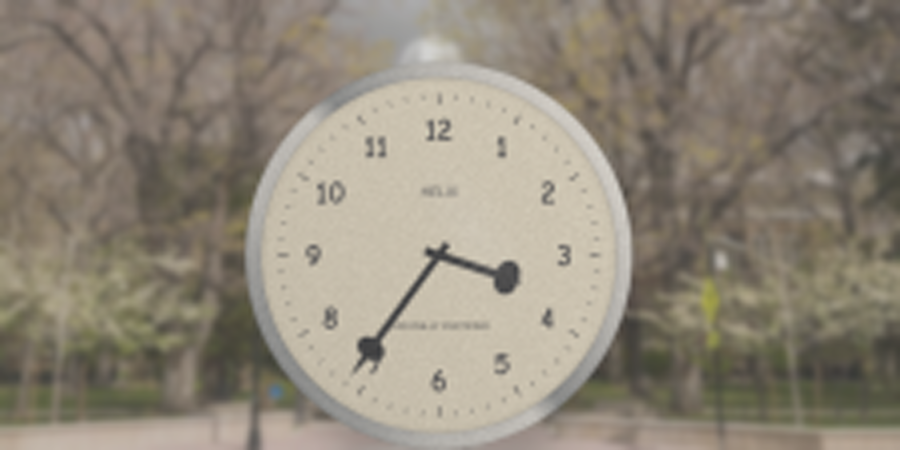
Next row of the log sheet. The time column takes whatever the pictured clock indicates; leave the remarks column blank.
3:36
